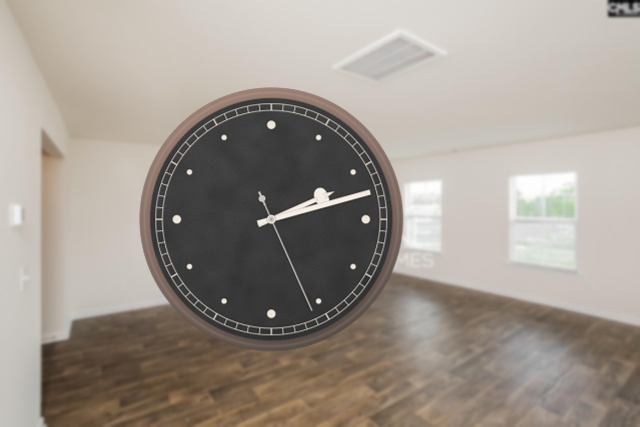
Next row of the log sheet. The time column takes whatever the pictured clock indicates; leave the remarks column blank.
2:12:26
